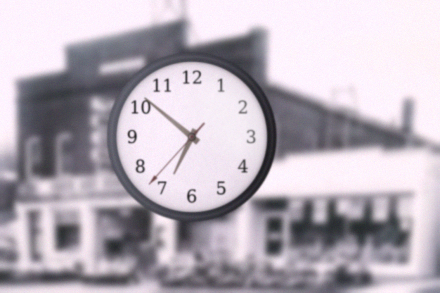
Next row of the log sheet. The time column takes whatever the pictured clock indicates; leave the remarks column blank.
6:51:37
